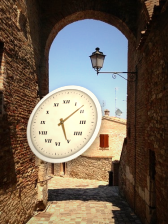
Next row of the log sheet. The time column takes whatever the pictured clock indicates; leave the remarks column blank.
5:08
